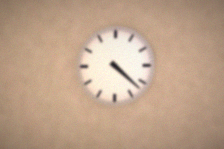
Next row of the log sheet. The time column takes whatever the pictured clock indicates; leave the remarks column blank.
4:22
